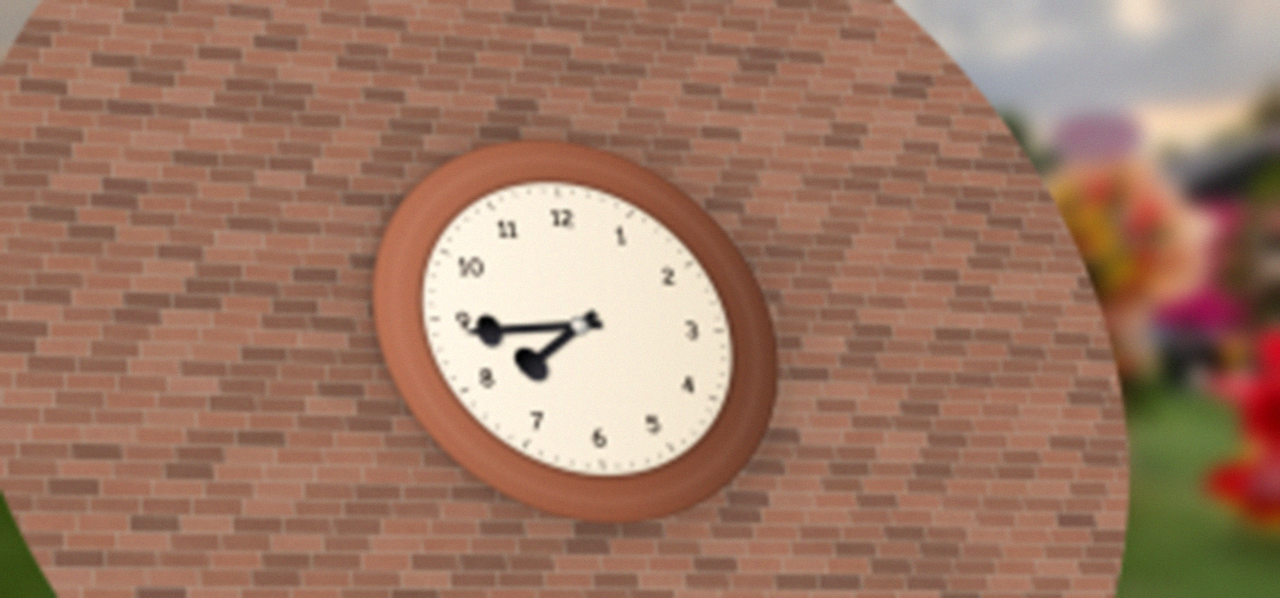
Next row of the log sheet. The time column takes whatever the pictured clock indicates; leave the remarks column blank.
7:44
